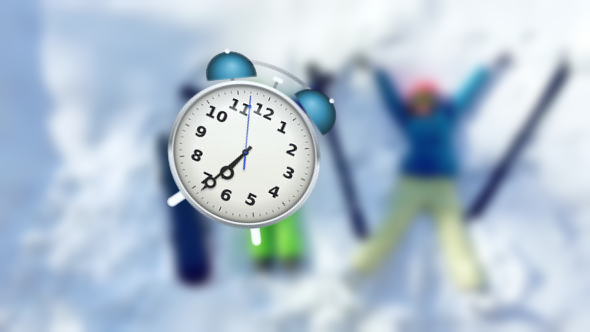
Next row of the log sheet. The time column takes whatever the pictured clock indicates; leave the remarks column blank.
6:33:57
